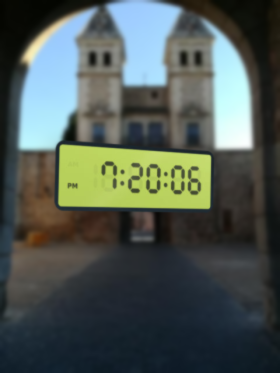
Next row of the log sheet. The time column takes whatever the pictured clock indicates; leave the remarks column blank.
7:20:06
